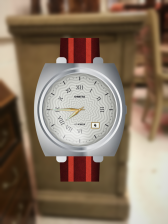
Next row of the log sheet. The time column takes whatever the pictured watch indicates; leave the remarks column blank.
7:45
